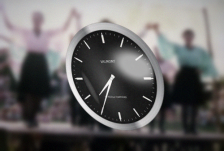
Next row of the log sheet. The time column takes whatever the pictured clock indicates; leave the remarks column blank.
7:35
